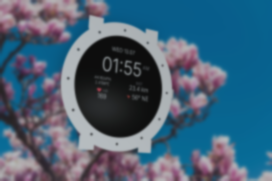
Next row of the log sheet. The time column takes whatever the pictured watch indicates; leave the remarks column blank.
1:55
